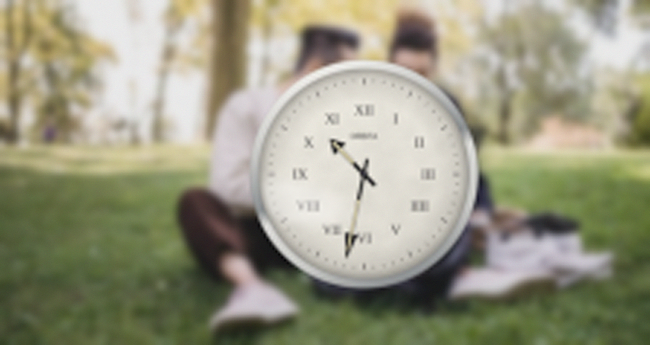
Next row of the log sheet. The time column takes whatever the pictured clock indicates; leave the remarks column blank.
10:32
